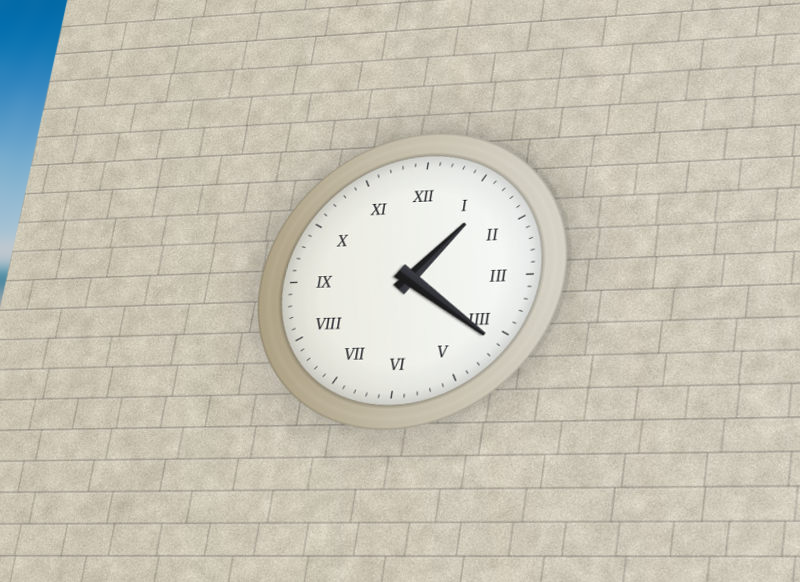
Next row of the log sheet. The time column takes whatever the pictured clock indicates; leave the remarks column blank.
1:21
